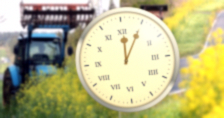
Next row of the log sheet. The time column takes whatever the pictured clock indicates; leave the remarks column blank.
12:05
